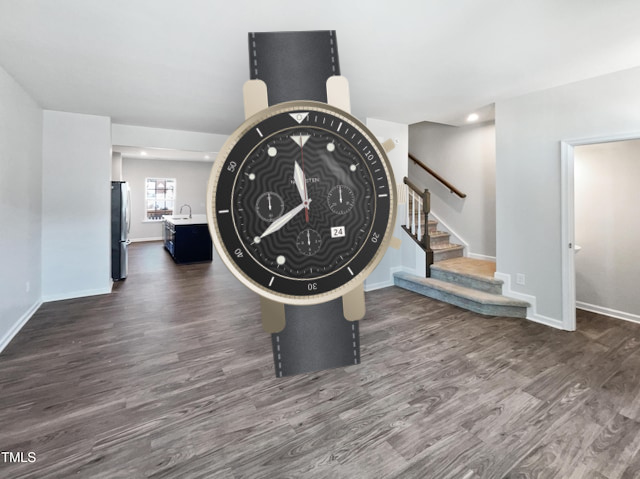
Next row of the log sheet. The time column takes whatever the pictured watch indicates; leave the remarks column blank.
11:40
